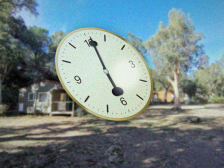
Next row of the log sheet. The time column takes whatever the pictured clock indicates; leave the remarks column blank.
6:01
